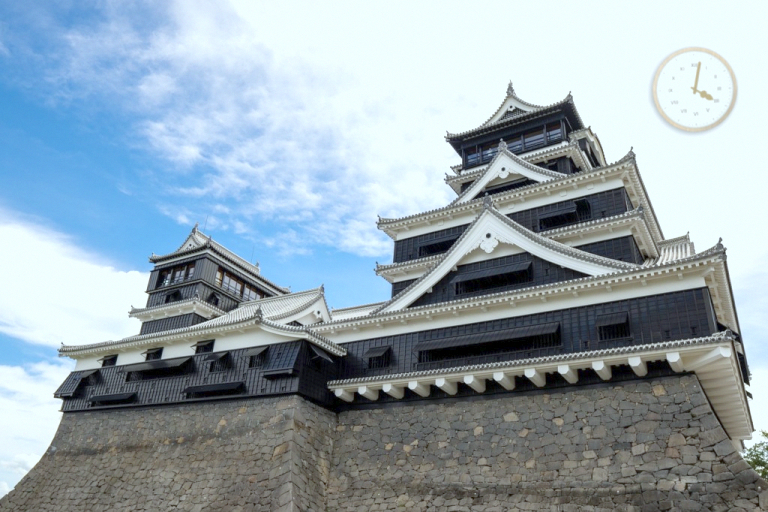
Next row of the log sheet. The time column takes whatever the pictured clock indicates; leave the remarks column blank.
4:02
